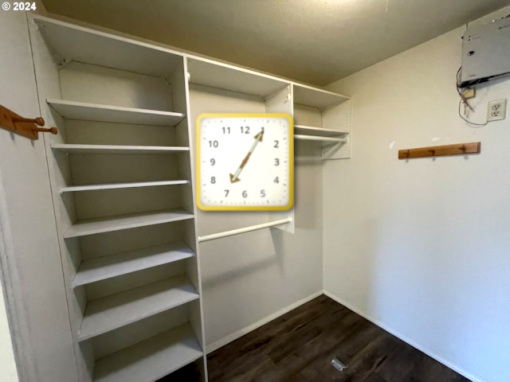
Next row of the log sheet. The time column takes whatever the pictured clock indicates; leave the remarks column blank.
7:05
